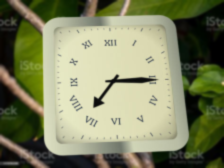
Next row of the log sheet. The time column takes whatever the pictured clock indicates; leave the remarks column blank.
7:15
